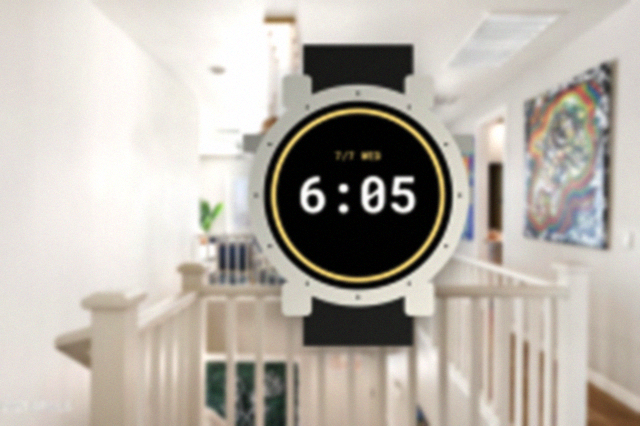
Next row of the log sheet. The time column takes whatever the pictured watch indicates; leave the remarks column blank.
6:05
